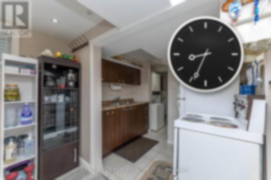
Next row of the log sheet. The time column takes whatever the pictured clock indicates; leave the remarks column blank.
8:34
